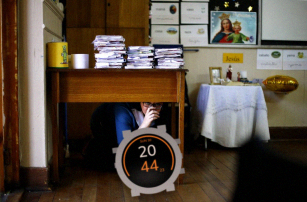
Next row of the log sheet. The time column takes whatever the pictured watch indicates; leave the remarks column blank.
20:44
